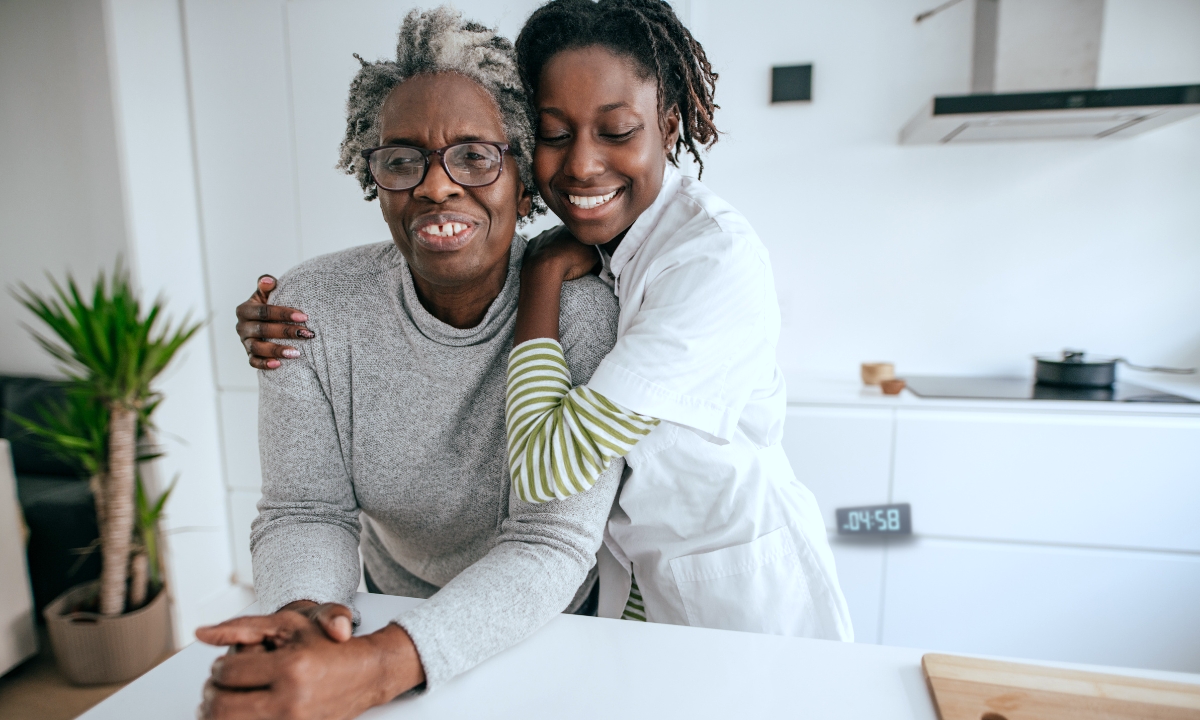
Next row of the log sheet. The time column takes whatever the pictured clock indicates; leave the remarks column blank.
4:58
